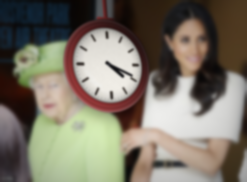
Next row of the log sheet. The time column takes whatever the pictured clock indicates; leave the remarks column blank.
4:19
